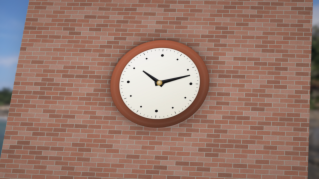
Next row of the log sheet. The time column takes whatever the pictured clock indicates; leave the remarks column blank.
10:12
